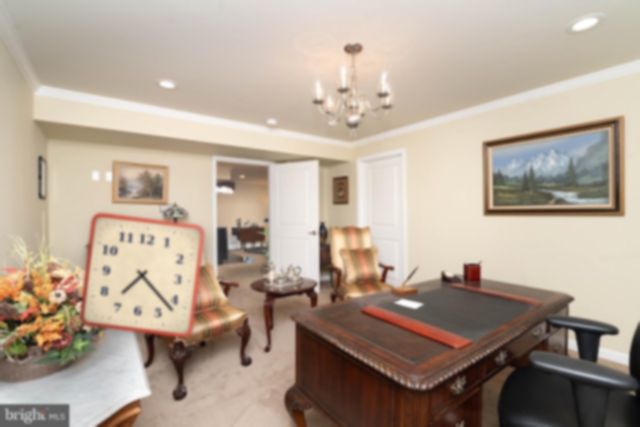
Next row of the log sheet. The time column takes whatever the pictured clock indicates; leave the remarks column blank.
7:22
